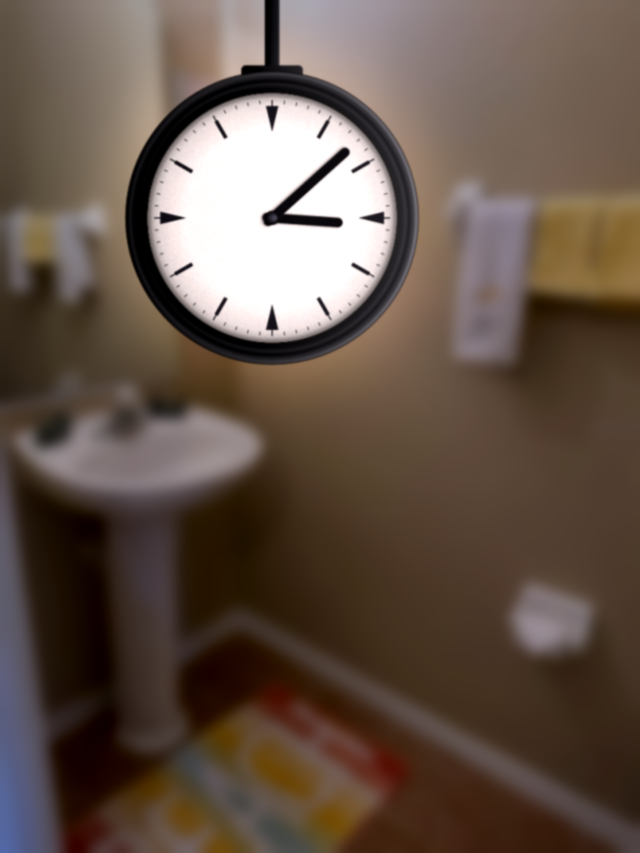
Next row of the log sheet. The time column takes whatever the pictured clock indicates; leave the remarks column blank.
3:08
